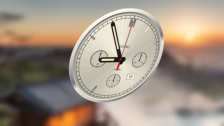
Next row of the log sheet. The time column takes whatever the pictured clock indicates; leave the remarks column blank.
8:55
